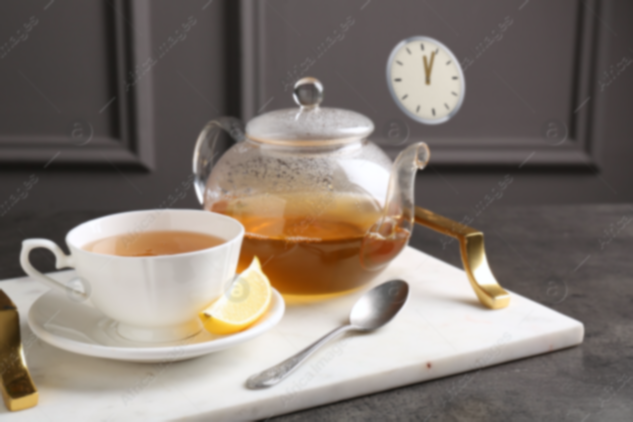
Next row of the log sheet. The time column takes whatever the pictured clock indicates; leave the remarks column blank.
12:04
